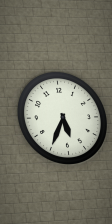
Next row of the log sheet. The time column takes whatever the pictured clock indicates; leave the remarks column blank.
5:35
